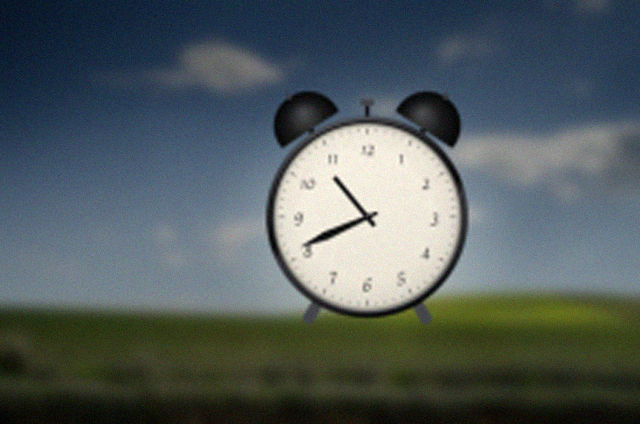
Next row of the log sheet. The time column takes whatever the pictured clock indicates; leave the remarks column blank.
10:41
